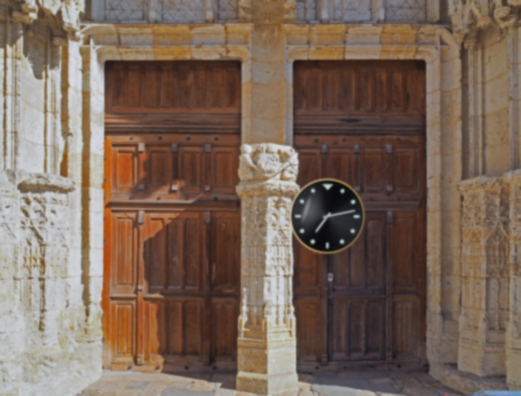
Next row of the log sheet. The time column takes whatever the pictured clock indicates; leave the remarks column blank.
7:13
